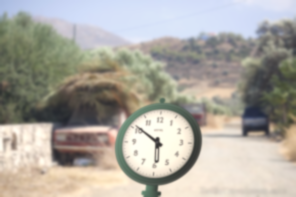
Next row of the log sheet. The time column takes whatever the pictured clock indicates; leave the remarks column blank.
5:51
